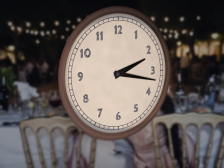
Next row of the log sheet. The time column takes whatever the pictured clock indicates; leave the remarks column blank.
2:17
